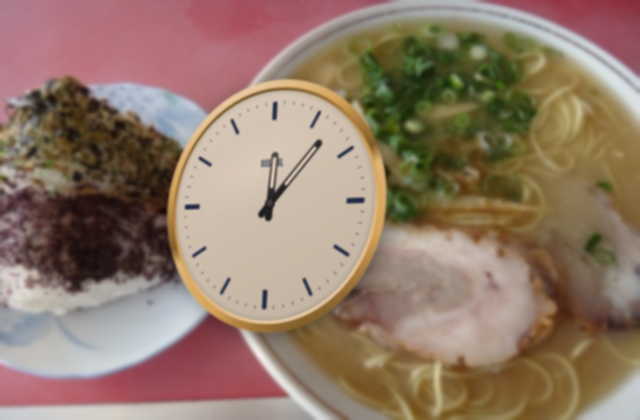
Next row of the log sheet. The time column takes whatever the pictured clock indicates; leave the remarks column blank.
12:07
